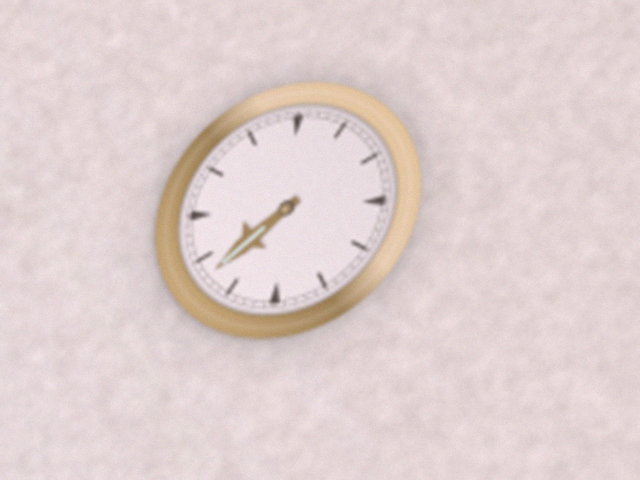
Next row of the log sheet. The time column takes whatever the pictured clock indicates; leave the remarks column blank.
7:38
